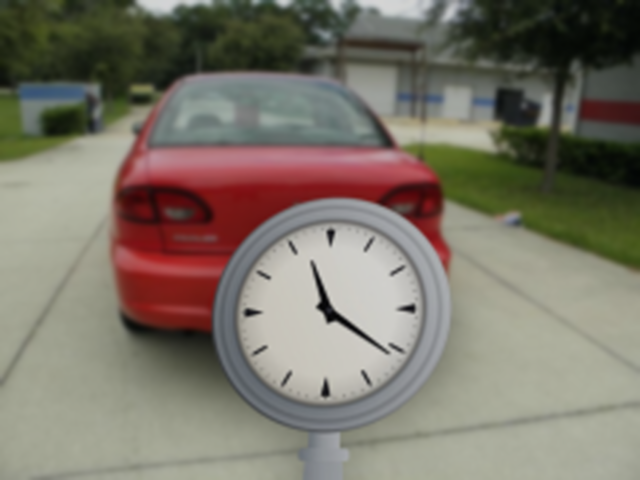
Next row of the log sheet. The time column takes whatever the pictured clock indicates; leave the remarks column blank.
11:21
